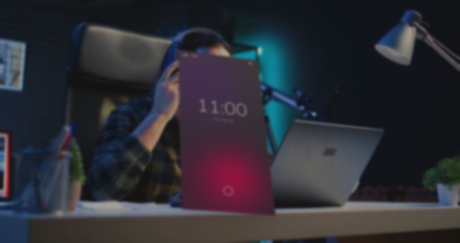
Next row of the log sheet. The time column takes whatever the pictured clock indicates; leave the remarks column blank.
11:00
